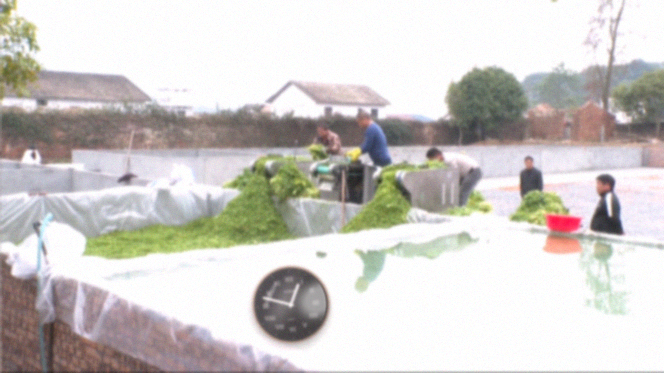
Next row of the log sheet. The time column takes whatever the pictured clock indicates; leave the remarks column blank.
12:48
